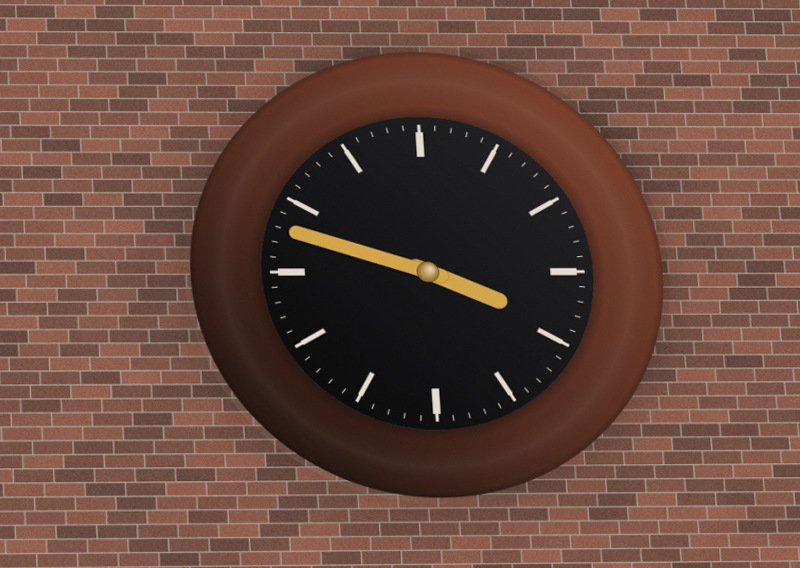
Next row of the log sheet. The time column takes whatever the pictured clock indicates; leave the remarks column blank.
3:48
